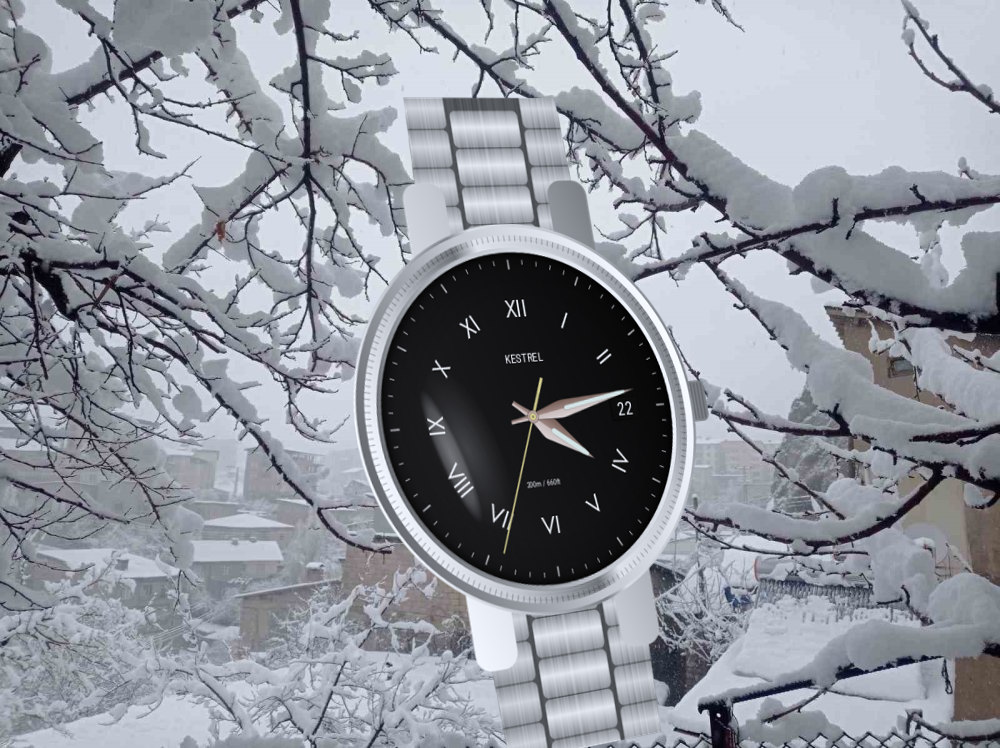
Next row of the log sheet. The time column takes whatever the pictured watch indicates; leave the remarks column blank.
4:13:34
